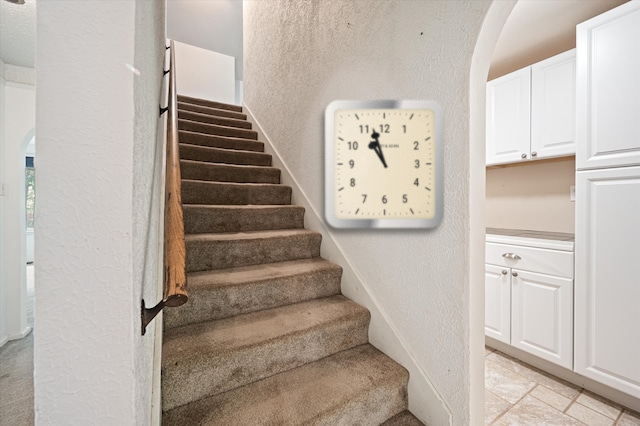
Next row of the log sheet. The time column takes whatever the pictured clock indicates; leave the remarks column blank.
10:57
